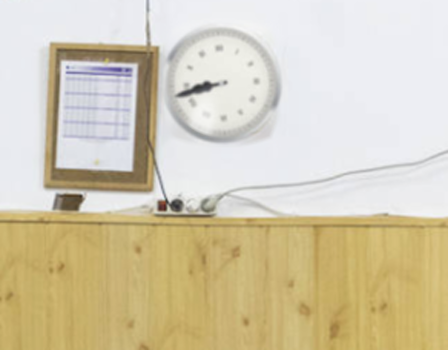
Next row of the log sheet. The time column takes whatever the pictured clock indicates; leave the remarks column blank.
8:43
